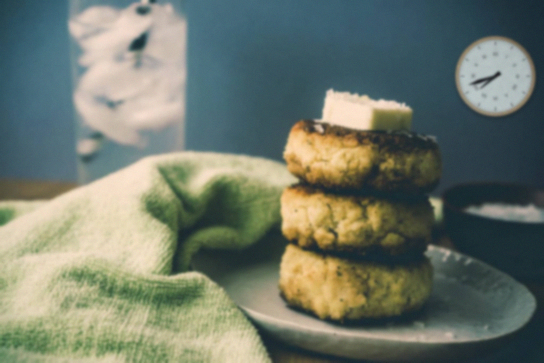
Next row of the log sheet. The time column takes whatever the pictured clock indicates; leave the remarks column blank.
7:42
